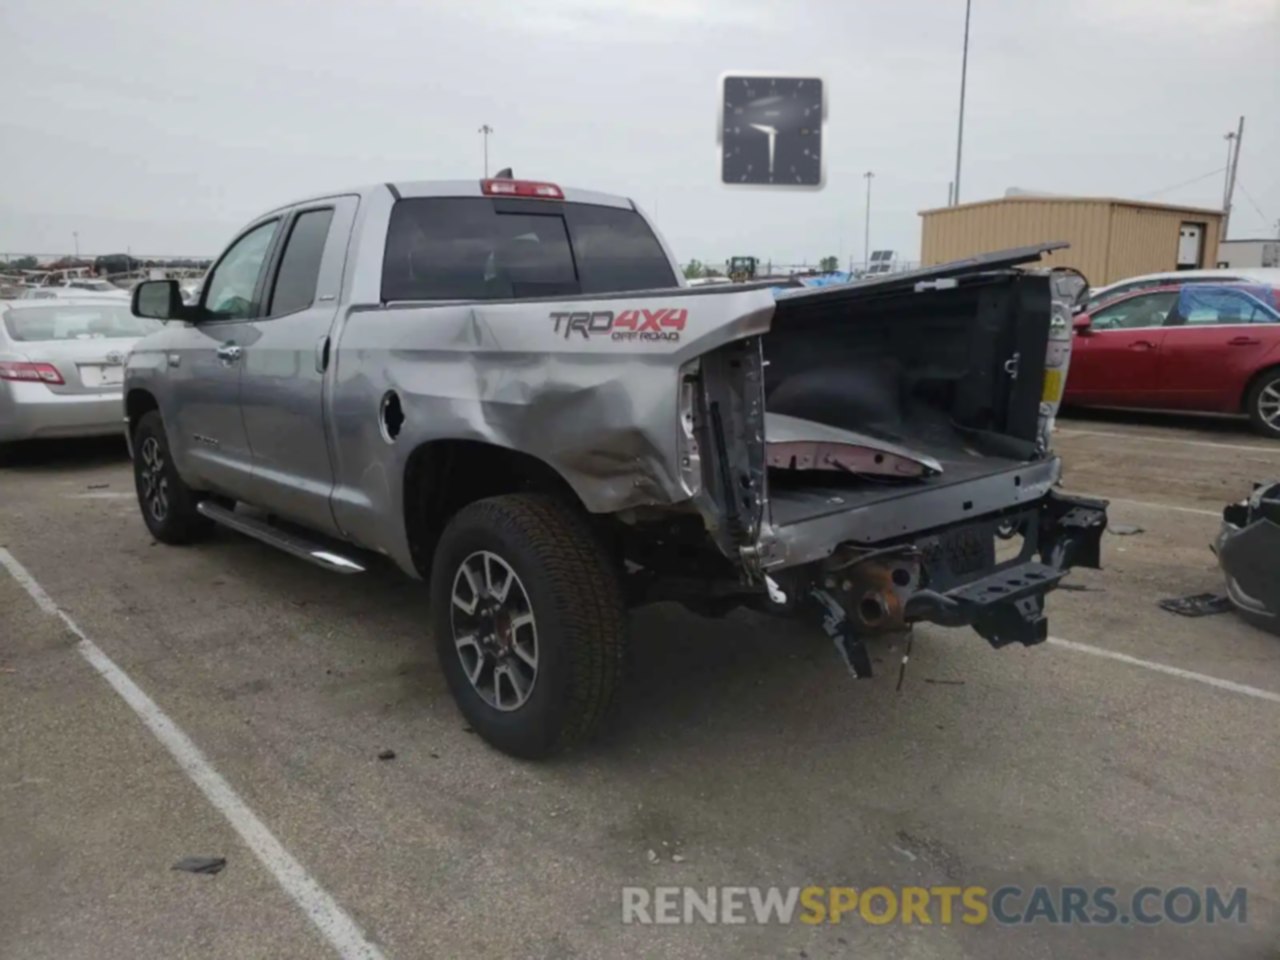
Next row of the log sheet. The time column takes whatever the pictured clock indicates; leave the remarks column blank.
9:30
